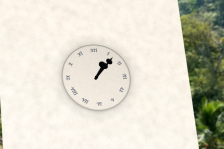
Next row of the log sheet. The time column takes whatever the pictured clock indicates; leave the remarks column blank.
1:07
